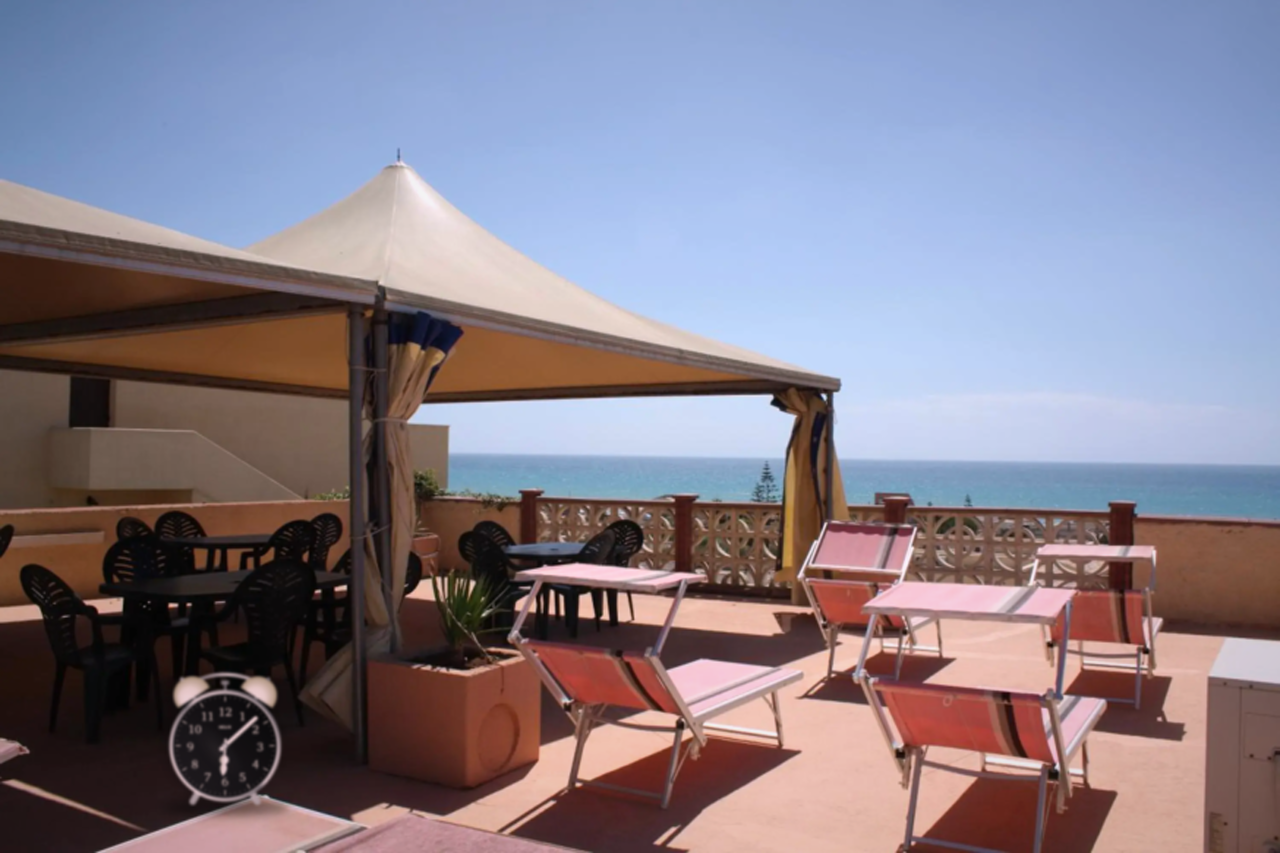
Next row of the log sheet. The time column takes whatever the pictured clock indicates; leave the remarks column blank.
6:08
